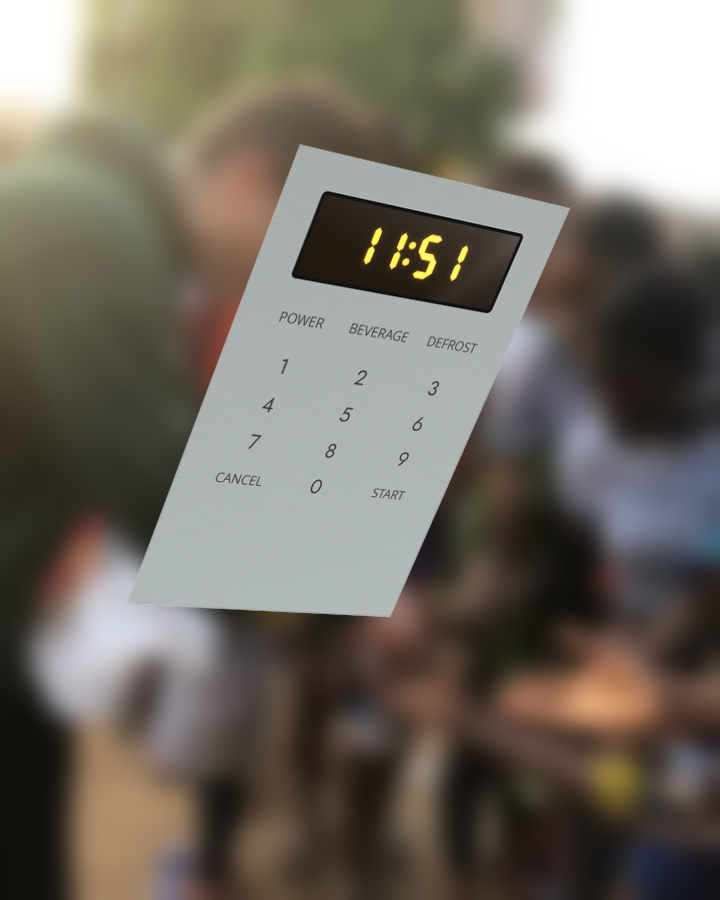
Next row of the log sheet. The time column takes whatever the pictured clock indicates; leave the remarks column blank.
11:51
